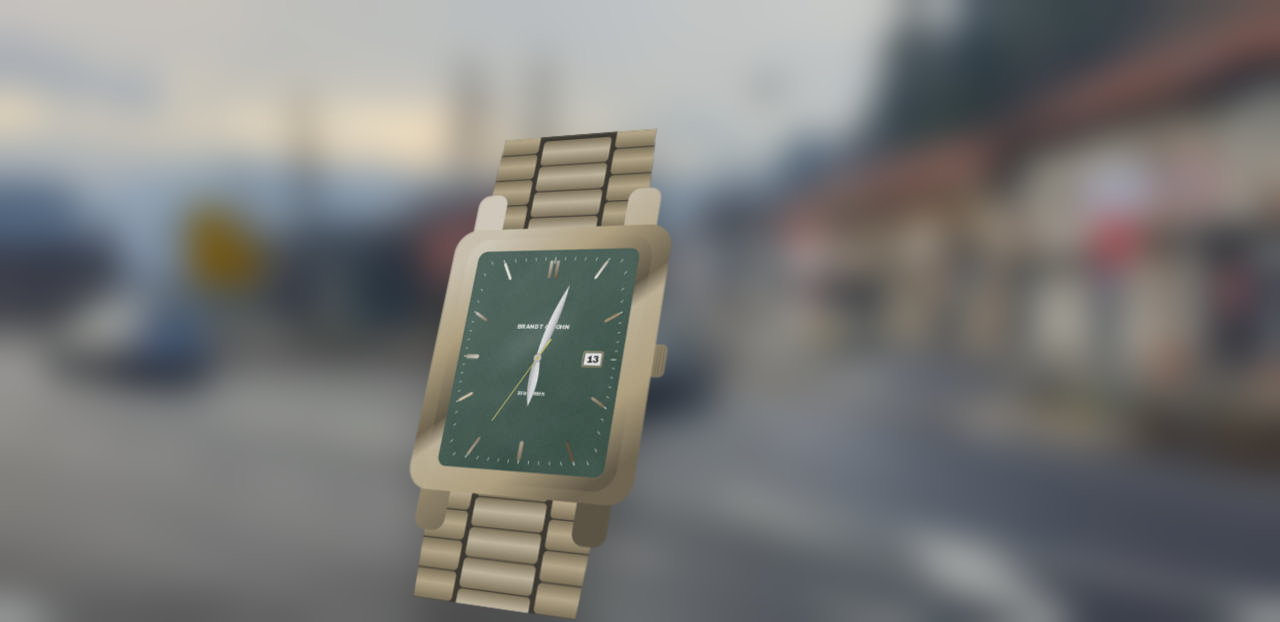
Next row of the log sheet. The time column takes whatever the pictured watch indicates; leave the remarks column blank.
6:02:35
